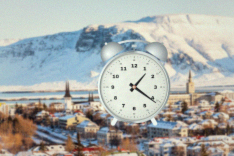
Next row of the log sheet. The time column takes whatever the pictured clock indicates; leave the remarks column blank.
1:21
